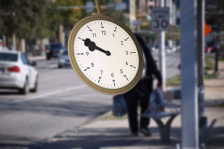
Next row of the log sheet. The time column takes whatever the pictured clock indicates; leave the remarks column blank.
9:50
